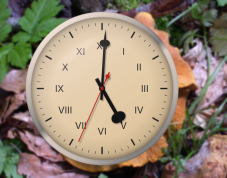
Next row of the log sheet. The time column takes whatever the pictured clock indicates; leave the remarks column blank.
5:00:34
